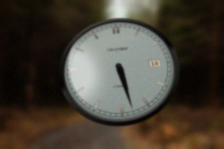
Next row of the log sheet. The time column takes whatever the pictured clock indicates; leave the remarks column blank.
5:28
